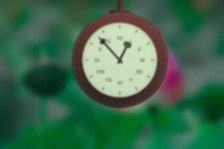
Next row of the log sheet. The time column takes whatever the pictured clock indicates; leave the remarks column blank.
12:53
